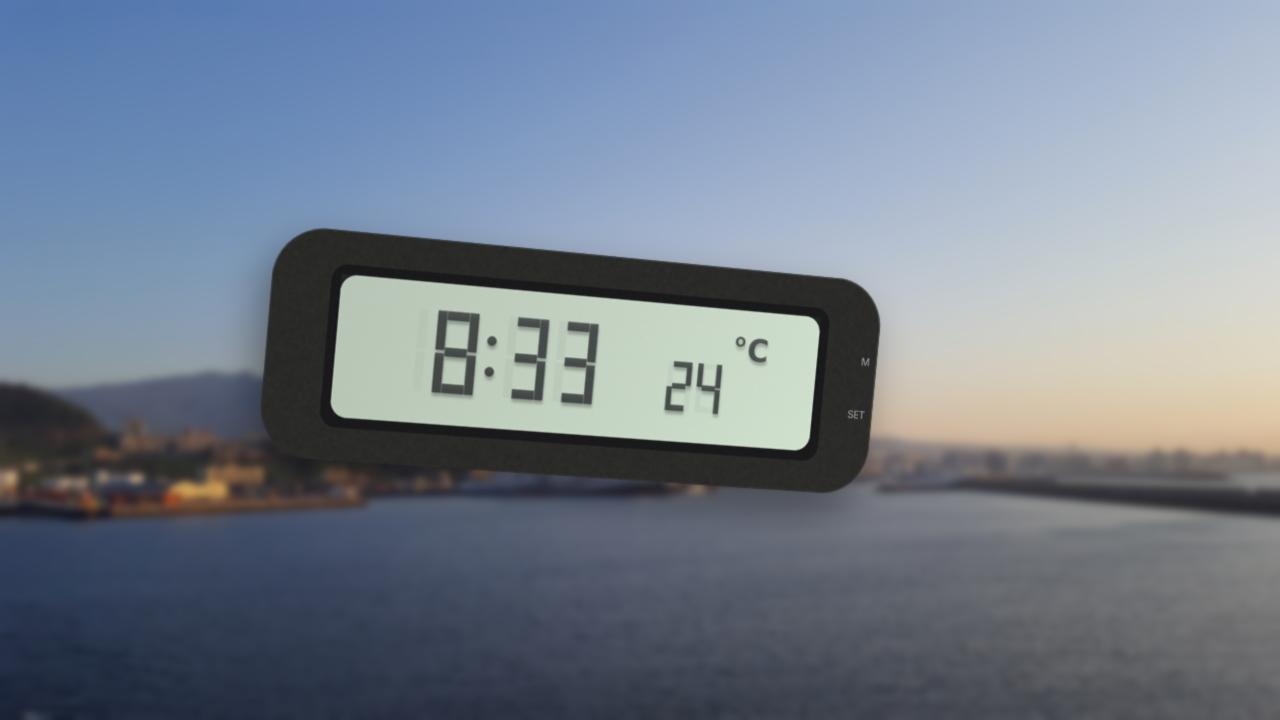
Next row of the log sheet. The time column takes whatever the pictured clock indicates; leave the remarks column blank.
8:33
